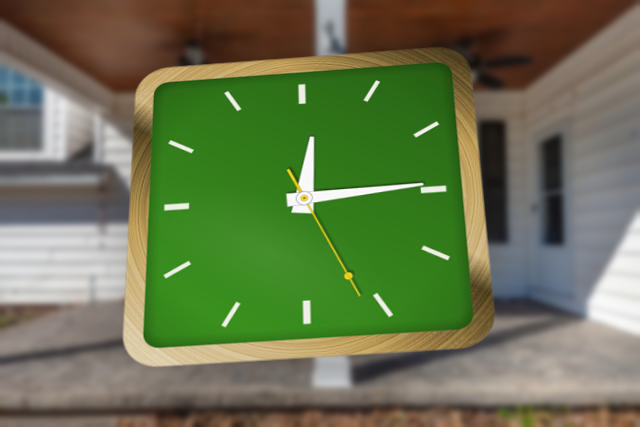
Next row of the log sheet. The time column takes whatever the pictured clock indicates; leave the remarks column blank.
12:14:26
